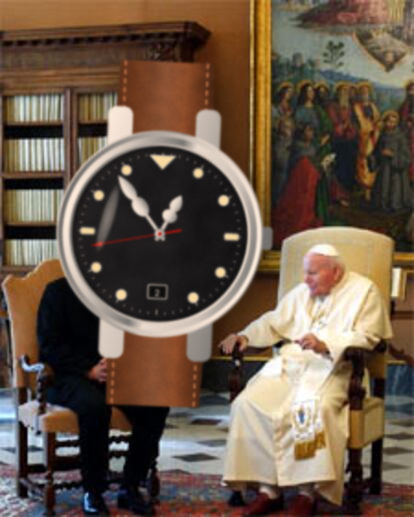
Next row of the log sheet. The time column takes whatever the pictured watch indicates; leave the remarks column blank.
12:53:43
